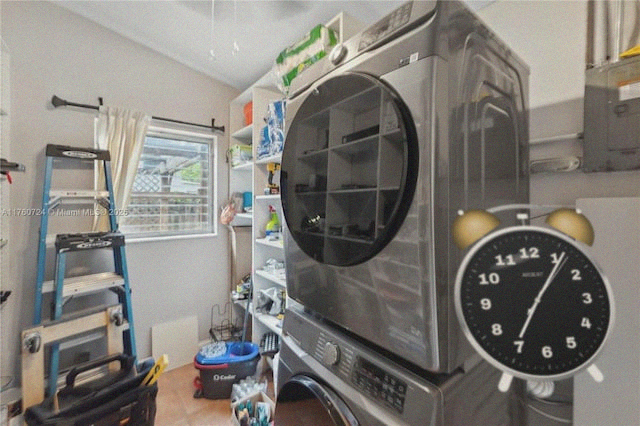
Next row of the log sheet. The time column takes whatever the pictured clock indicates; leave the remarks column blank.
7:06:07
